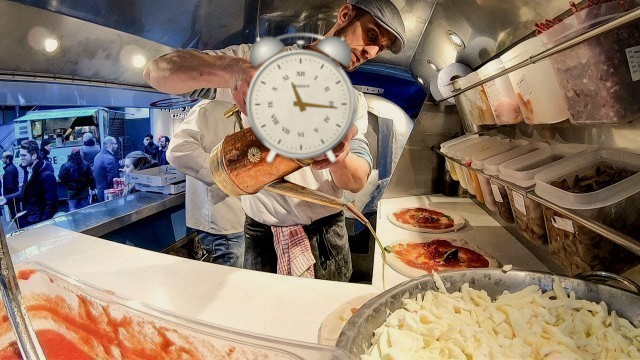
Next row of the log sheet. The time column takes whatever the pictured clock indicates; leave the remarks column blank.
11:16
